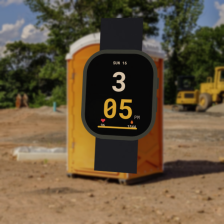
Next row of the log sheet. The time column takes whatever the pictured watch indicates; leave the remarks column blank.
3:05
